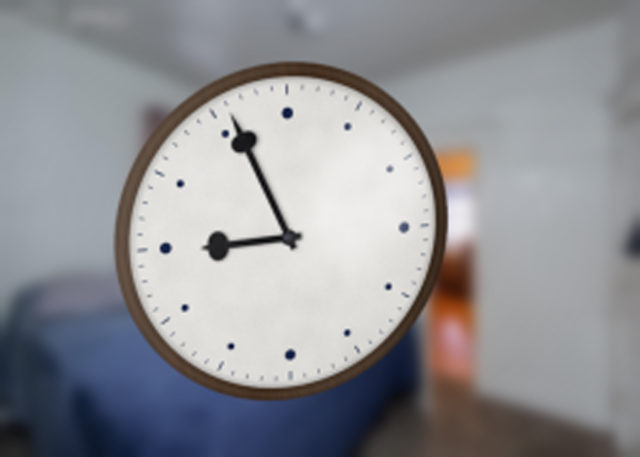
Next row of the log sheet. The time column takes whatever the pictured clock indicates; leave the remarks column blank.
8:56
